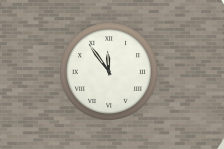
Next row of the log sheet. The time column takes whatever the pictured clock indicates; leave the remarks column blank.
11:54
